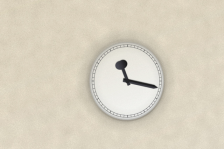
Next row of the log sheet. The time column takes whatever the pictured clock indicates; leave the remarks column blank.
11:17
